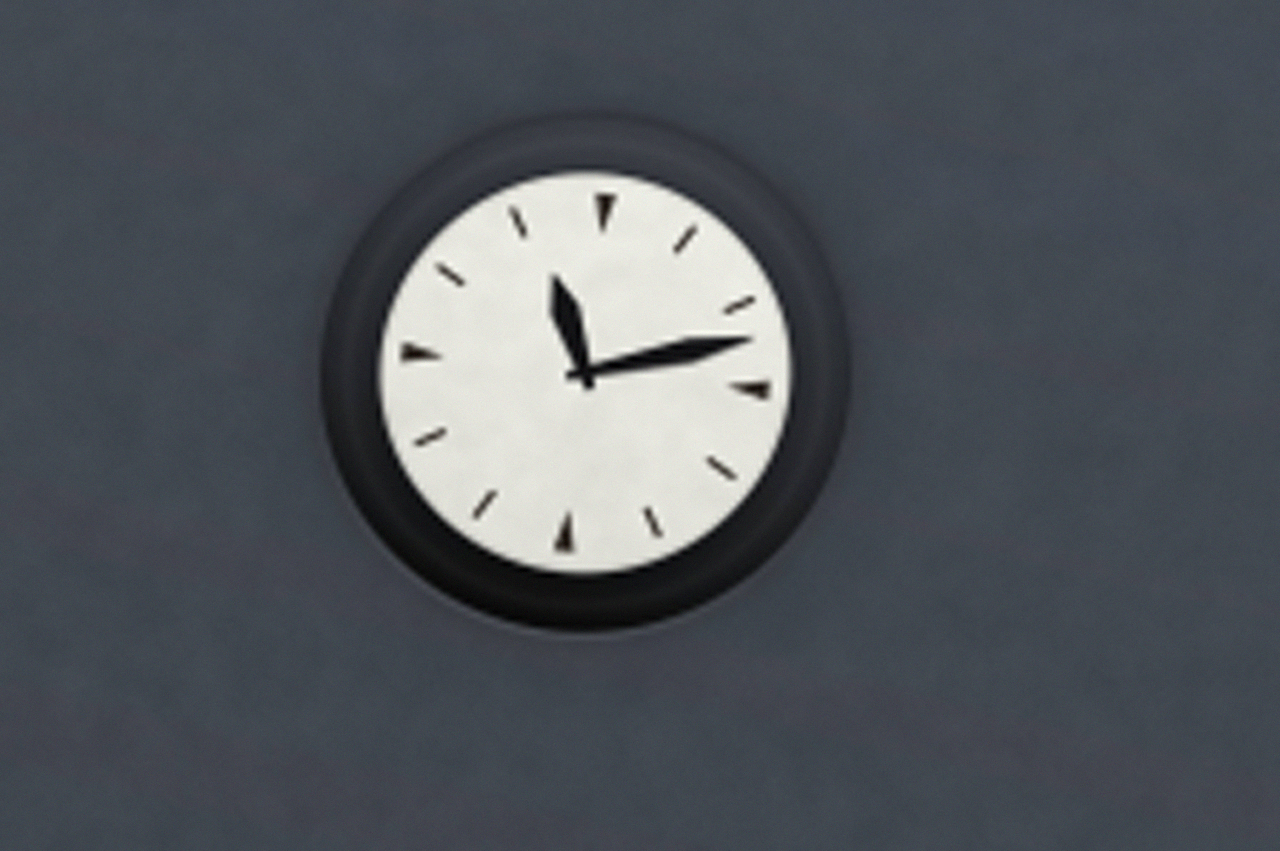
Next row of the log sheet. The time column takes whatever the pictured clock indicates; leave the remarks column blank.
11:12
